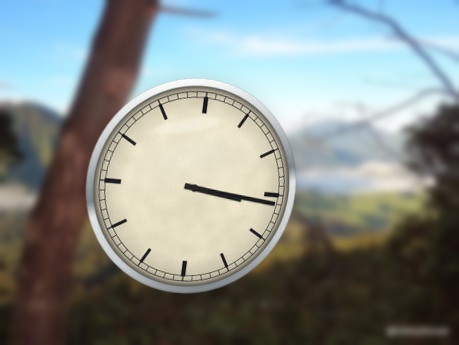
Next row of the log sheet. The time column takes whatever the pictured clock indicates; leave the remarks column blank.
3:16
